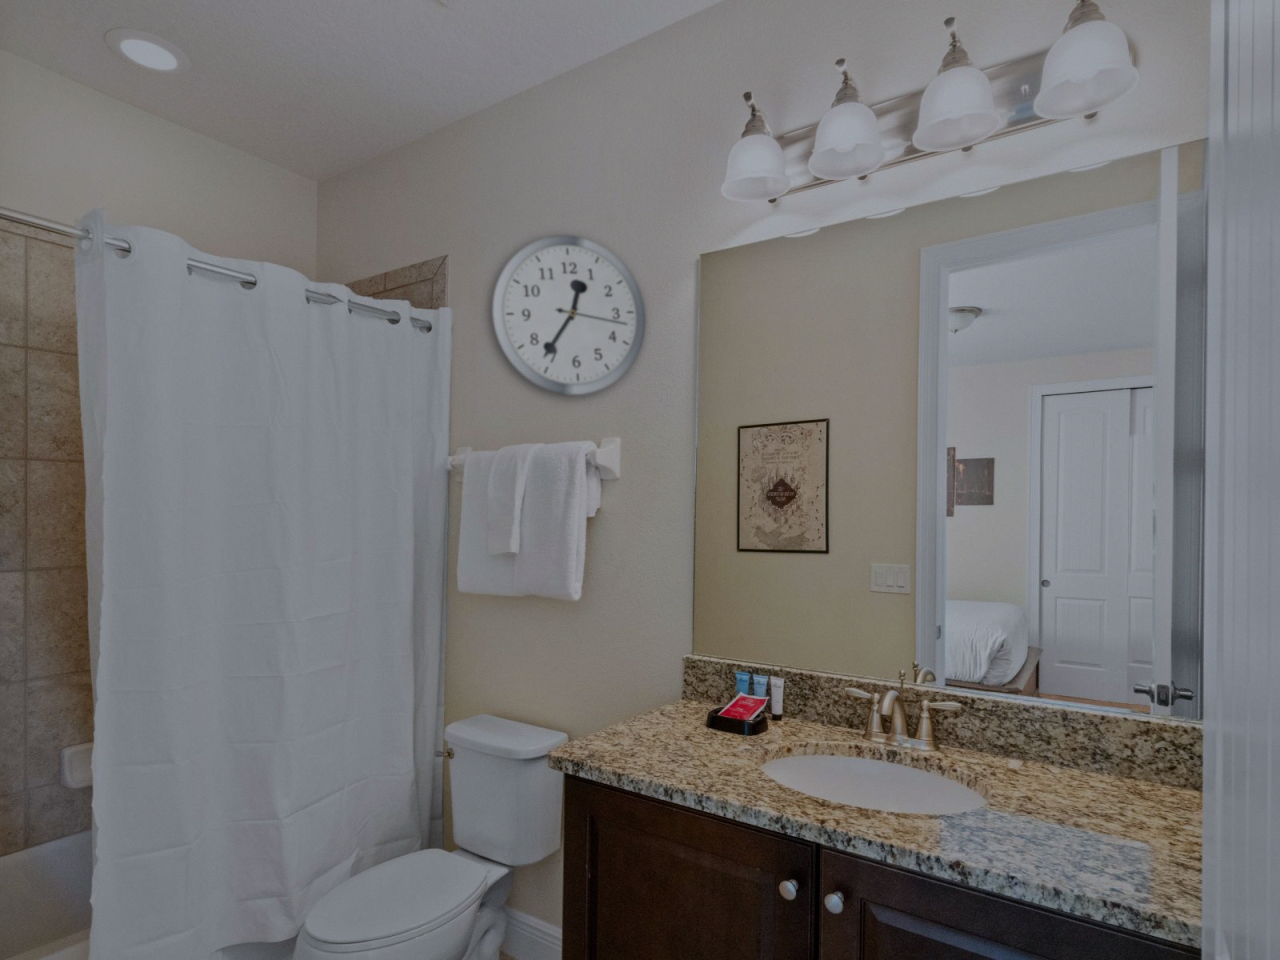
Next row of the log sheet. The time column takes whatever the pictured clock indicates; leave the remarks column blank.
12:36:17
